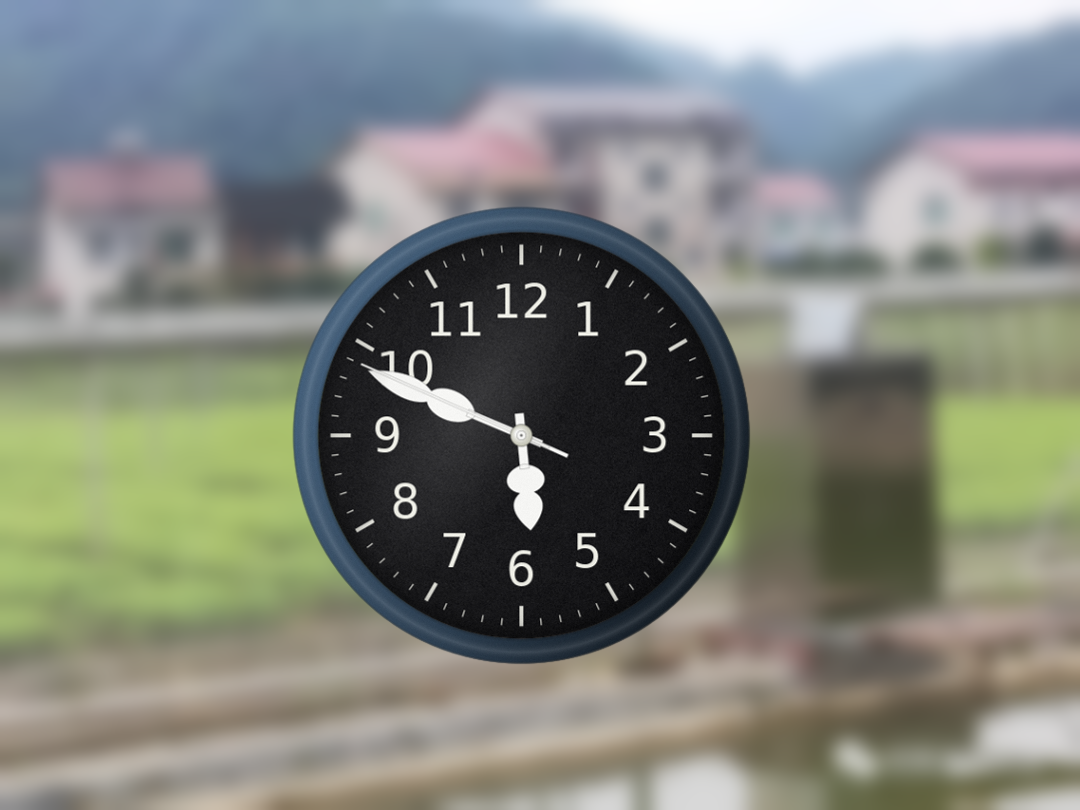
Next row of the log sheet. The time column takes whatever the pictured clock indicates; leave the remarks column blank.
5:48:49
